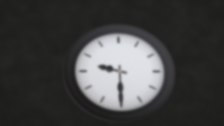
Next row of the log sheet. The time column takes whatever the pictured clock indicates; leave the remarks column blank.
9:30
